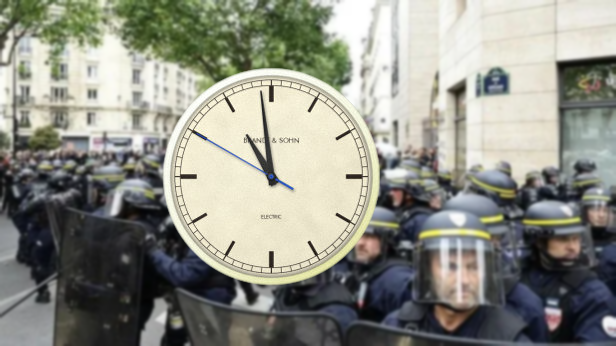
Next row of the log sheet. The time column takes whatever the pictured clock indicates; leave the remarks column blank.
10:58:50
